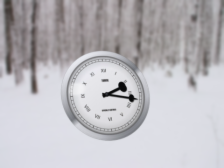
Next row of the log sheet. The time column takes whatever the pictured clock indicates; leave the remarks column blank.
2:17
